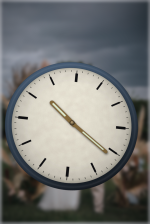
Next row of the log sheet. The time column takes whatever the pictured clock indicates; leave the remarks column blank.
10:21
